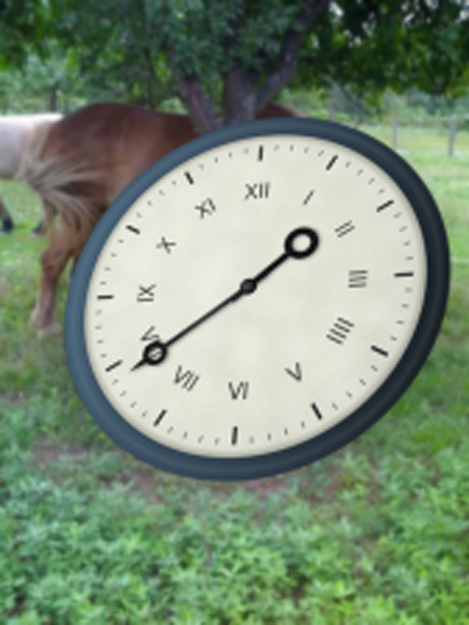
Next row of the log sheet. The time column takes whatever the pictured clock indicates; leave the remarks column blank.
1:39
